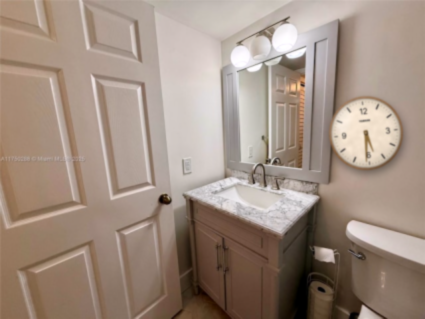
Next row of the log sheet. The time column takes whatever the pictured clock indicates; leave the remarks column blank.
5:31
